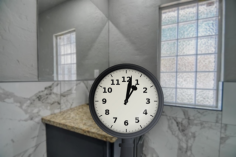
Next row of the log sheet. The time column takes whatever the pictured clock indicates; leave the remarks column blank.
1:02
